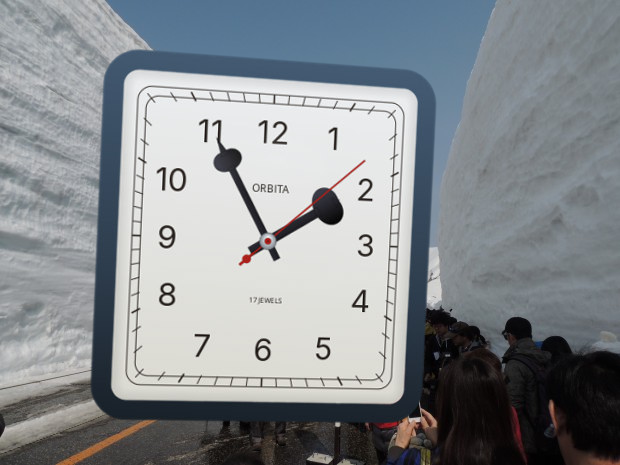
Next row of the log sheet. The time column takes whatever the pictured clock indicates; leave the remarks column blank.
1:55:08
